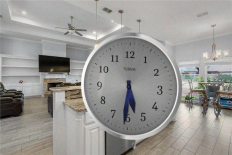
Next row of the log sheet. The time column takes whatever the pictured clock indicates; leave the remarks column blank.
5:31
